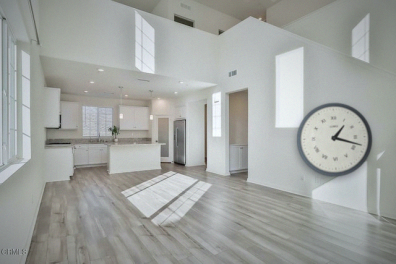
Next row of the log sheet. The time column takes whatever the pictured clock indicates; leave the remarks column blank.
1:18
